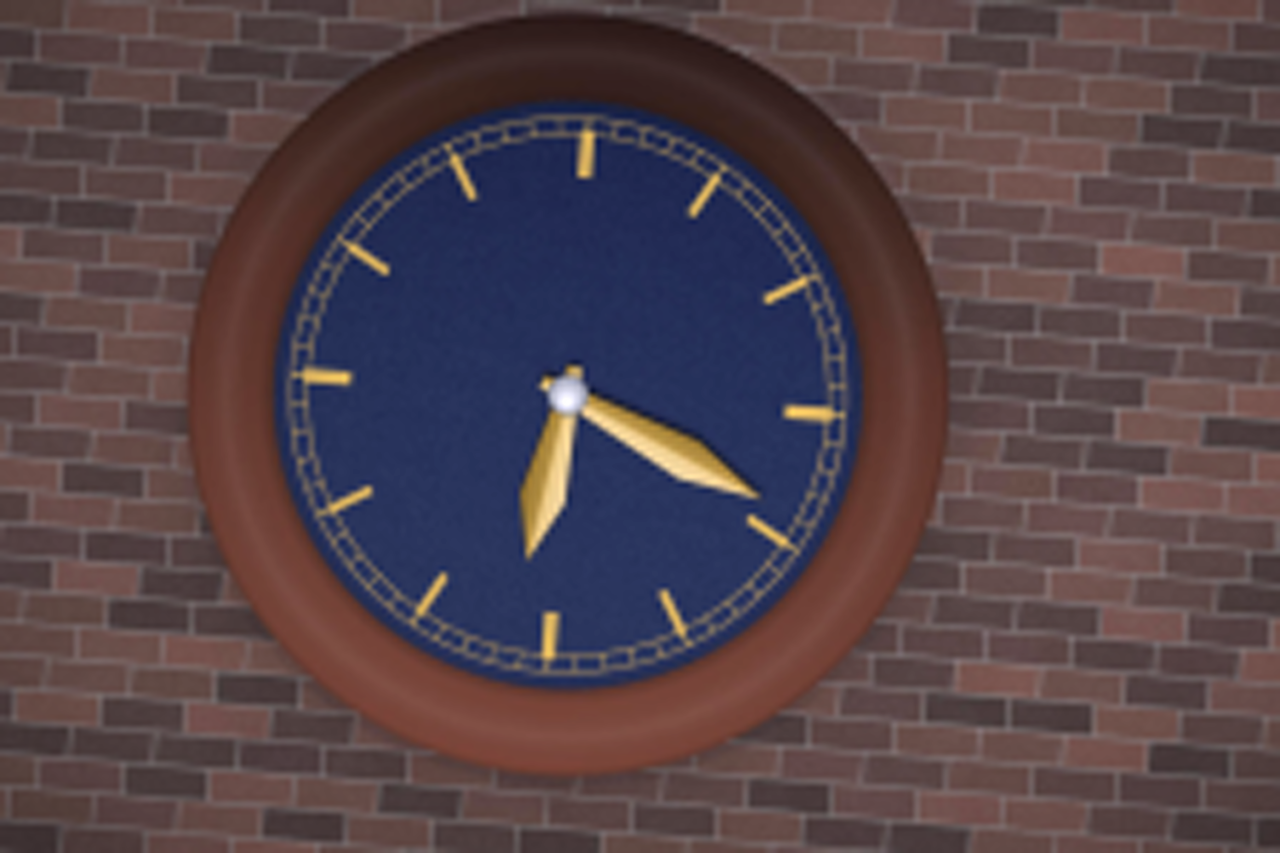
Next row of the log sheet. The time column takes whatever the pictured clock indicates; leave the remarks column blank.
6:19
